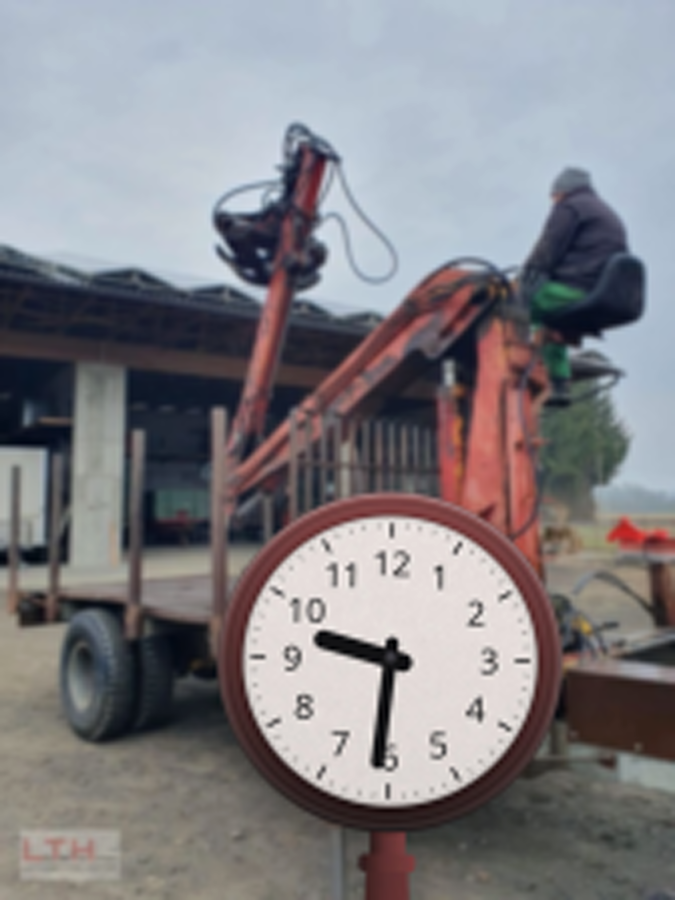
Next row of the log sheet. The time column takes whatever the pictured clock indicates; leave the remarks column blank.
9:31
